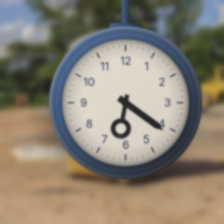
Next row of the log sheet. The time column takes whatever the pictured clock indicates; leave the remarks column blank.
6:21
